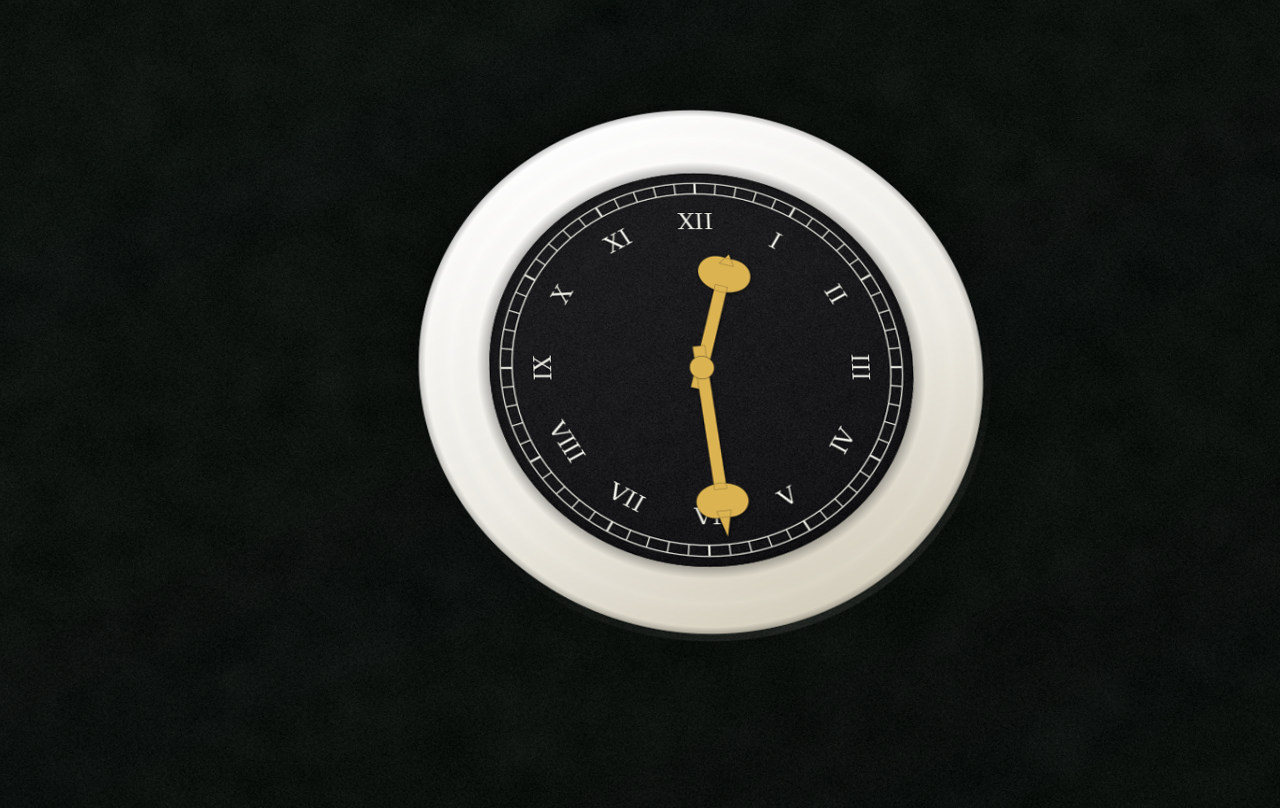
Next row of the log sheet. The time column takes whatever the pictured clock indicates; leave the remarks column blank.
12:29
